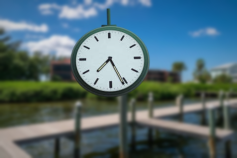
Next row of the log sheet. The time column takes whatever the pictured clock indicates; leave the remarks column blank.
7:26
